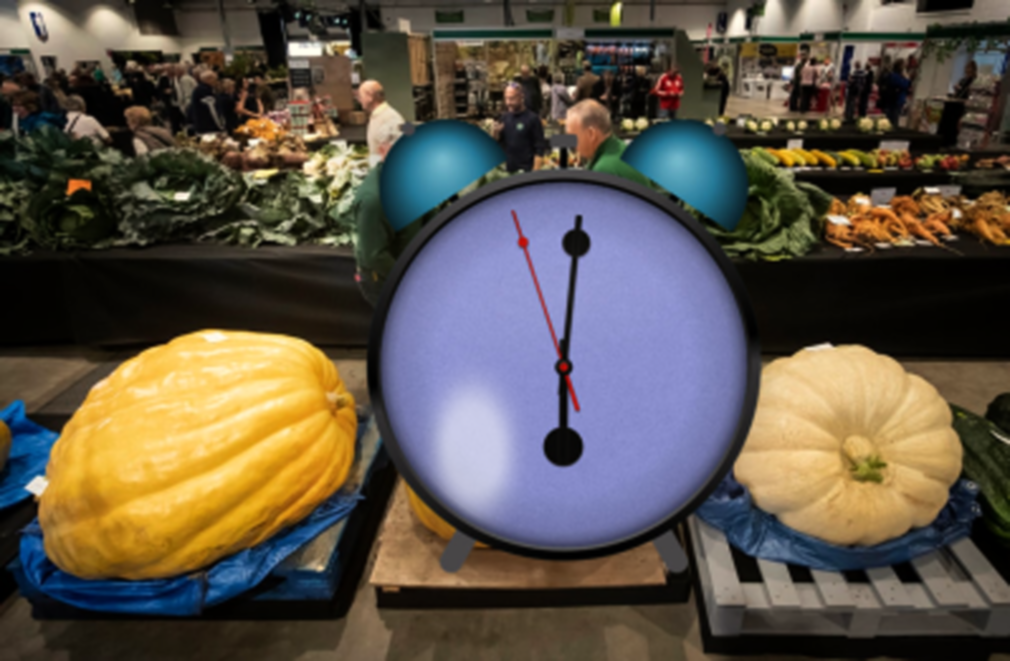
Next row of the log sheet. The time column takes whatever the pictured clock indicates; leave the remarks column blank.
6:00:57
